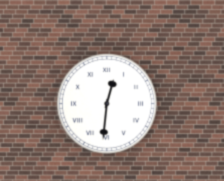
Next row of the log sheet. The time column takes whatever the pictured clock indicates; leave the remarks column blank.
12:31
